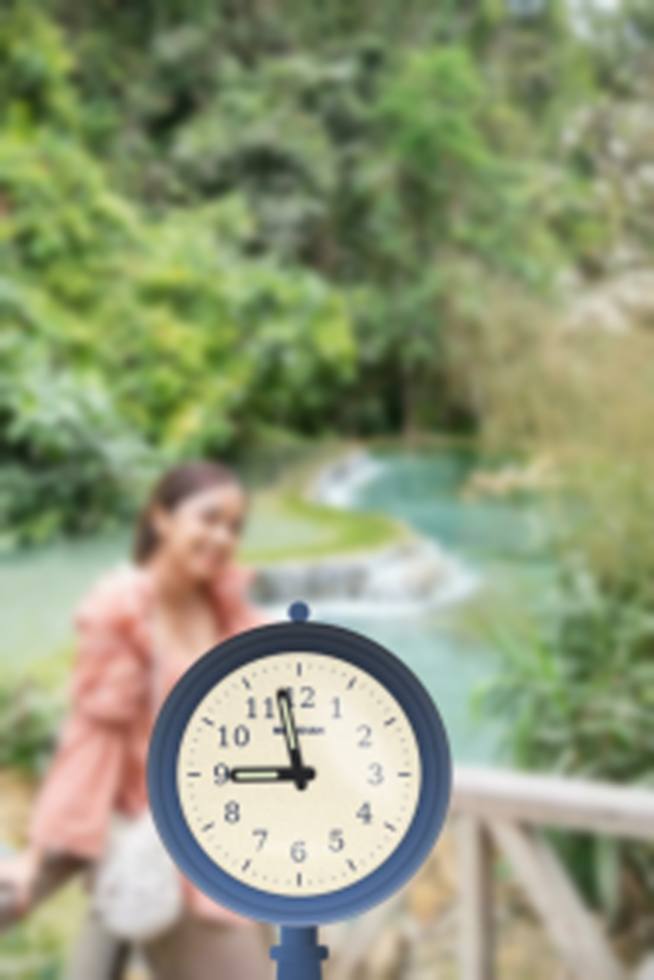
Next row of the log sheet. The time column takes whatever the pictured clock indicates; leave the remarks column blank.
8:58
